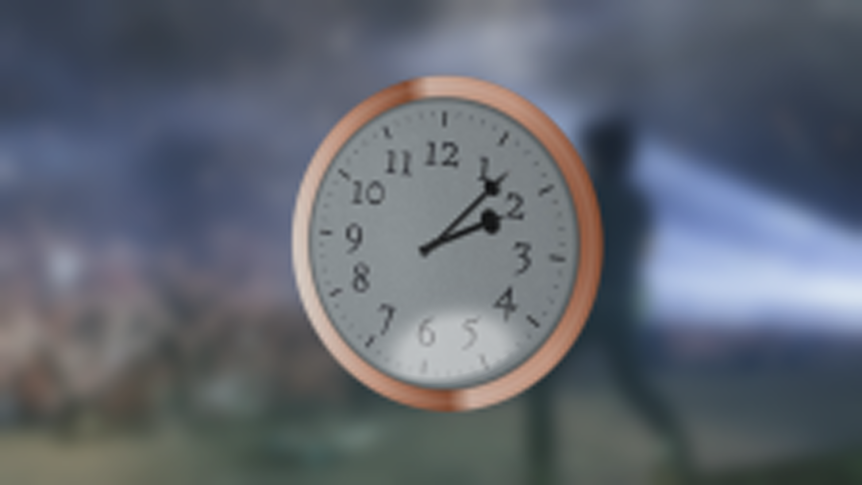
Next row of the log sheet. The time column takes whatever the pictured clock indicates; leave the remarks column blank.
2:07
